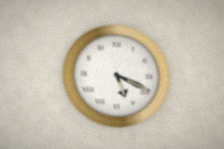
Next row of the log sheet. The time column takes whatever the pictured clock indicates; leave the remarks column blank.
5:19
